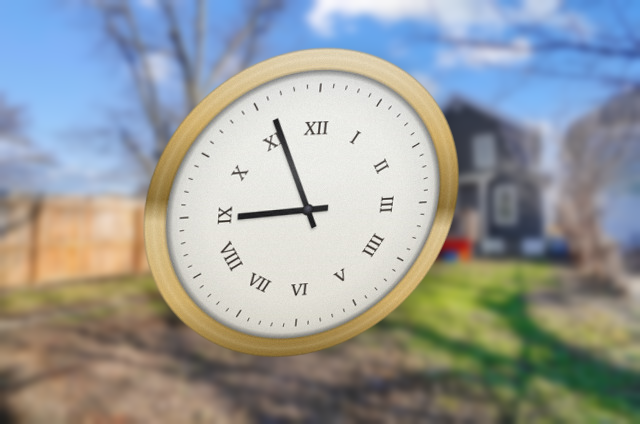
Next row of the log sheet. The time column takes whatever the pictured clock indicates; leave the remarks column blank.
8:56
